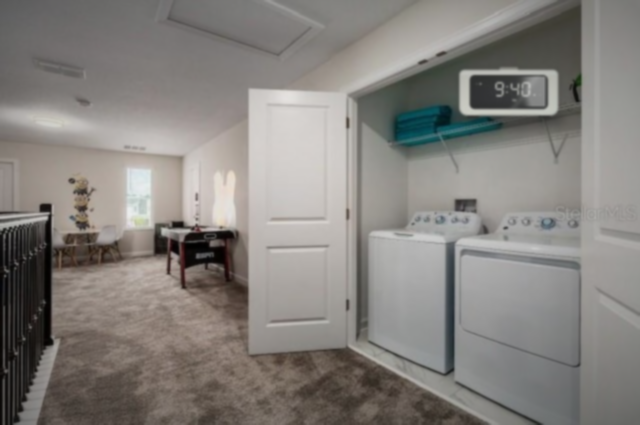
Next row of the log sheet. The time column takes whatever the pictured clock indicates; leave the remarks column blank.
9:40
